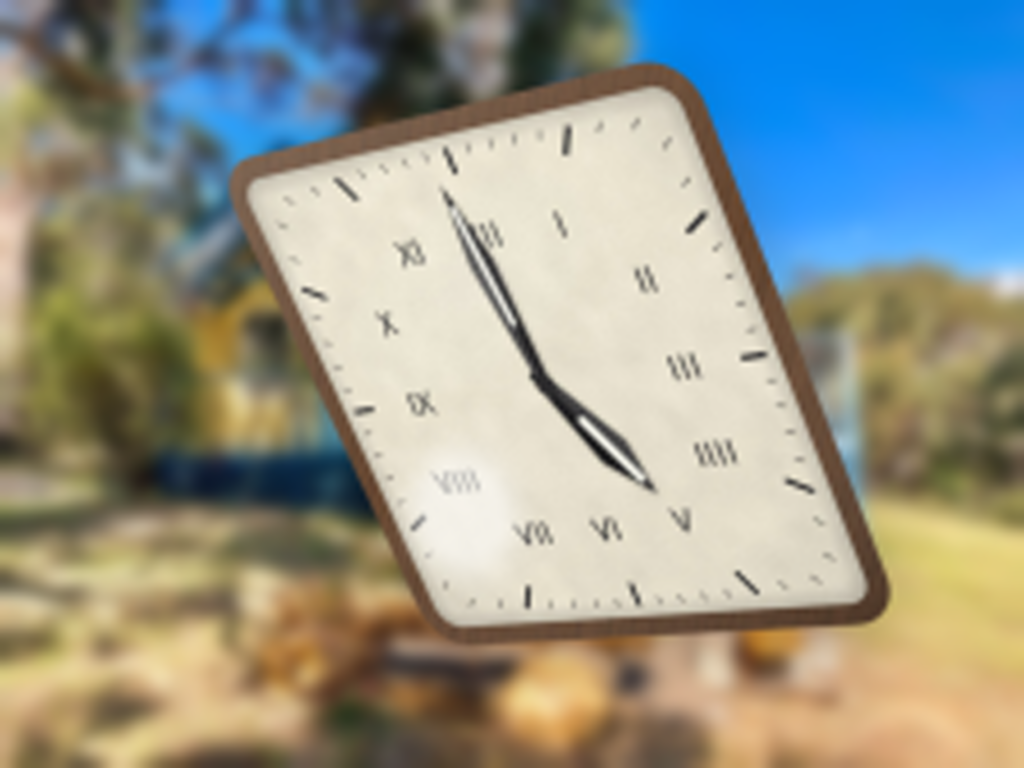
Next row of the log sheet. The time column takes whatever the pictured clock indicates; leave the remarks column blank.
4:59
